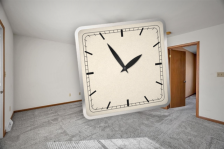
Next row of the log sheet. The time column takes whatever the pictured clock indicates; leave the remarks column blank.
1:55
